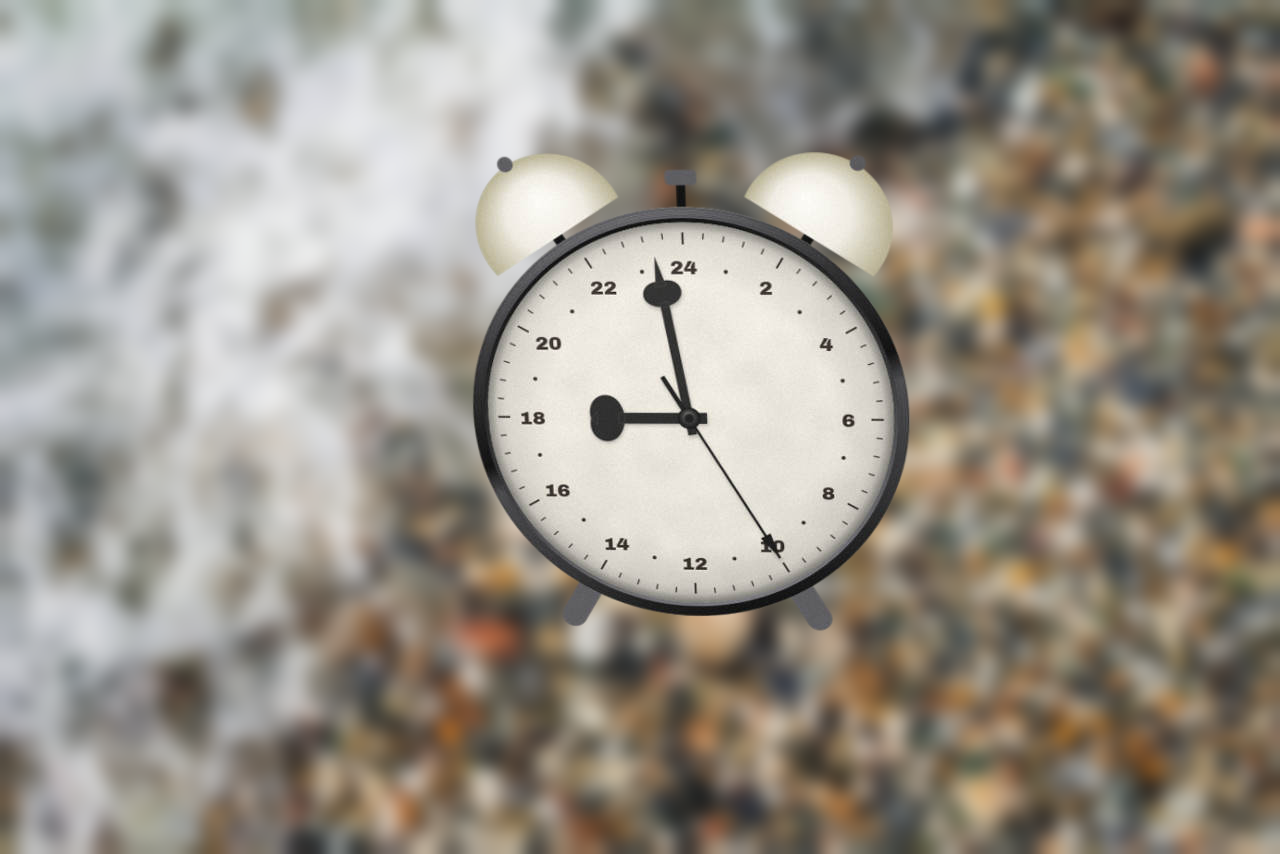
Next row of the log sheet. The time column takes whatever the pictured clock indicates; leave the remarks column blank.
17:58:25
